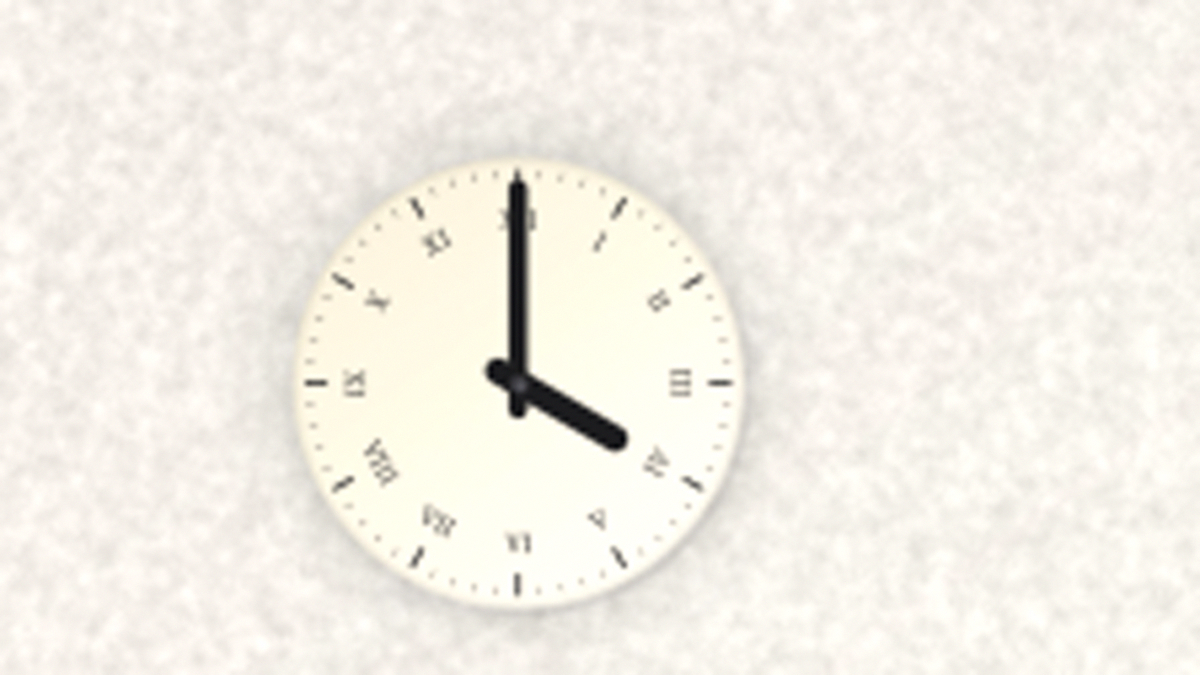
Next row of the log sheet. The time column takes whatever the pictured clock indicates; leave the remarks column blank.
4:00
